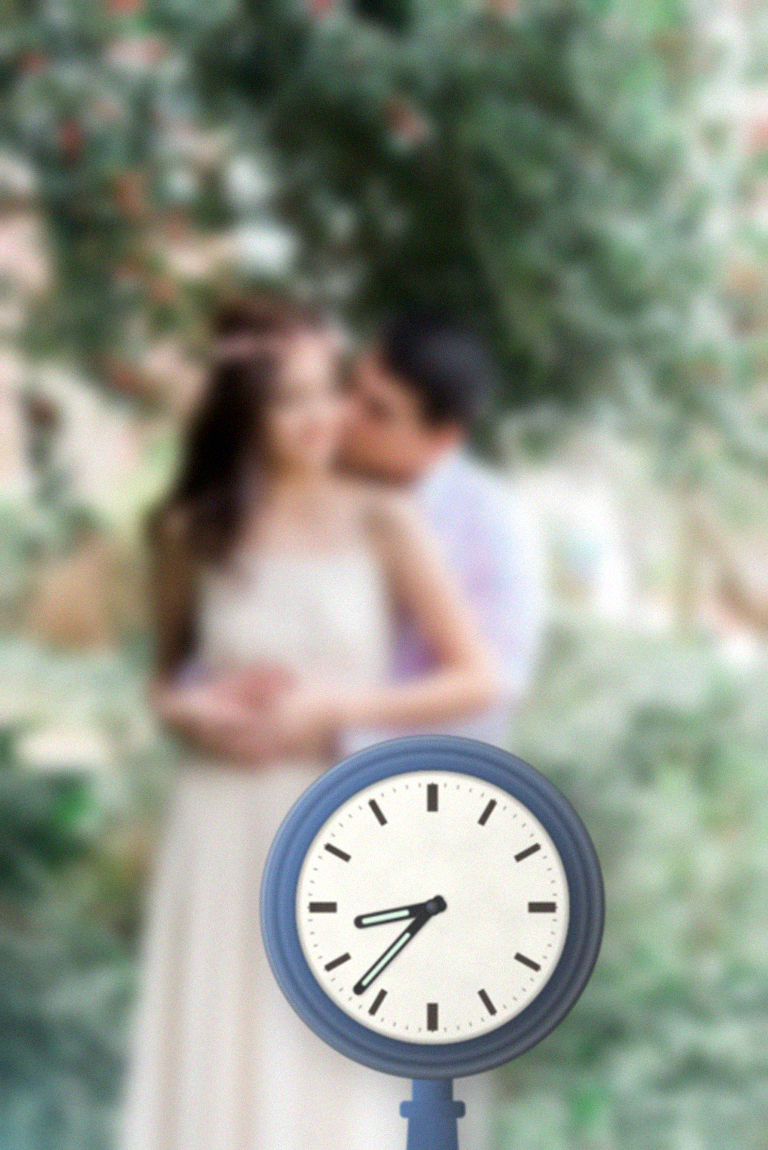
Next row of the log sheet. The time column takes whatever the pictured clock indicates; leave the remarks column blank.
8:37
